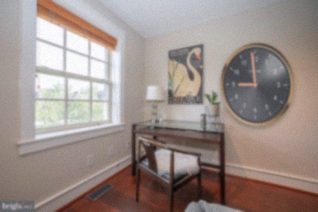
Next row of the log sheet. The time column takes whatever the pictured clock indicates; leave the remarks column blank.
8:59
